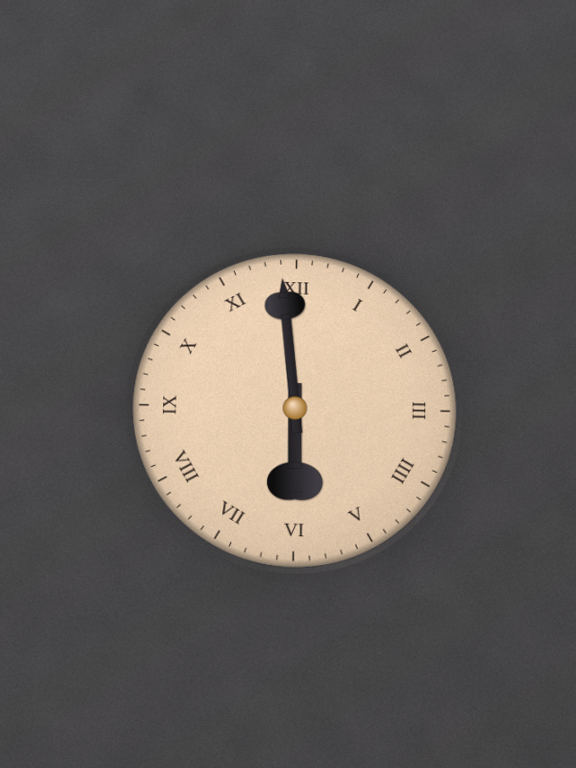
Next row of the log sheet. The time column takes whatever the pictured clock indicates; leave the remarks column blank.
5:59
